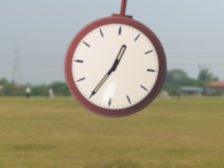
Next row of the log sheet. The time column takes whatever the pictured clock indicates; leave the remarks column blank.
12:35
